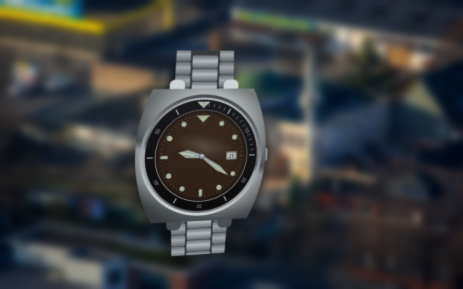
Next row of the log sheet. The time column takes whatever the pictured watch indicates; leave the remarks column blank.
9:21
